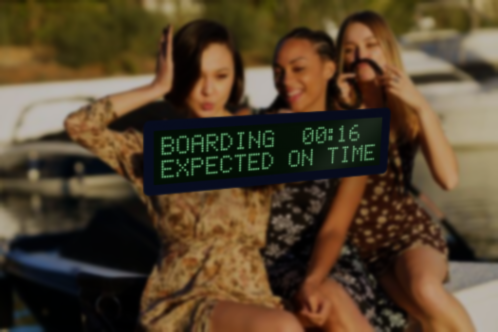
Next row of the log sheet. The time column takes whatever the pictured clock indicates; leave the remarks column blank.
0:16
